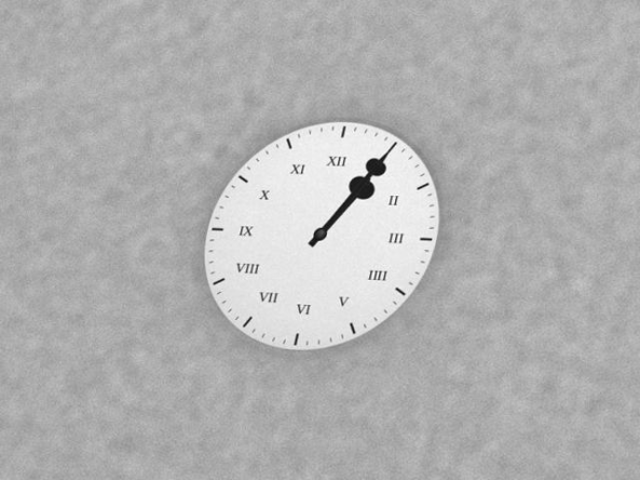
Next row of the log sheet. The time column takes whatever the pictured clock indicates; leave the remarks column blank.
1:05
